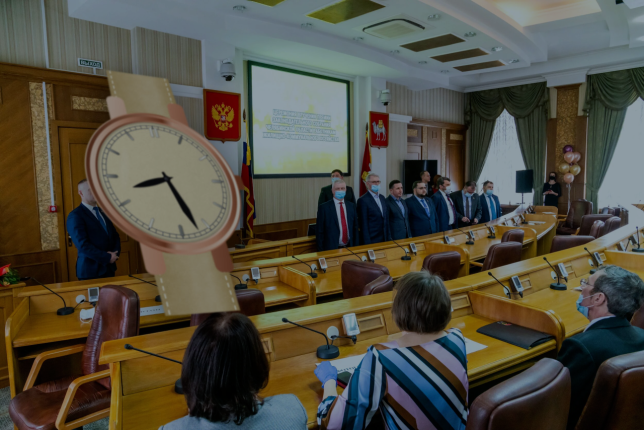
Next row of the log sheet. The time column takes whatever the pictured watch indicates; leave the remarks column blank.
8:27
